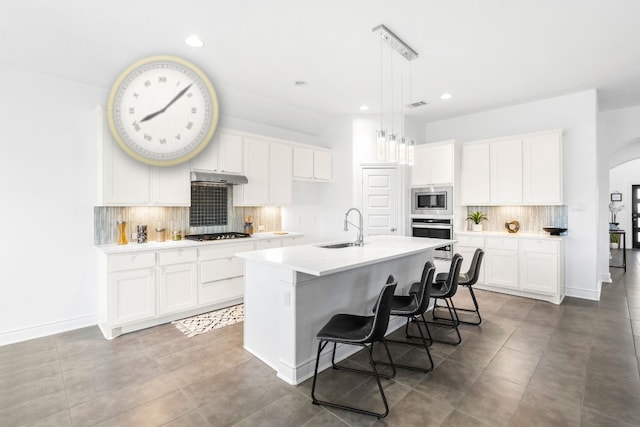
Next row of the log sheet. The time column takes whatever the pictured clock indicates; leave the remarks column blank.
8:08
